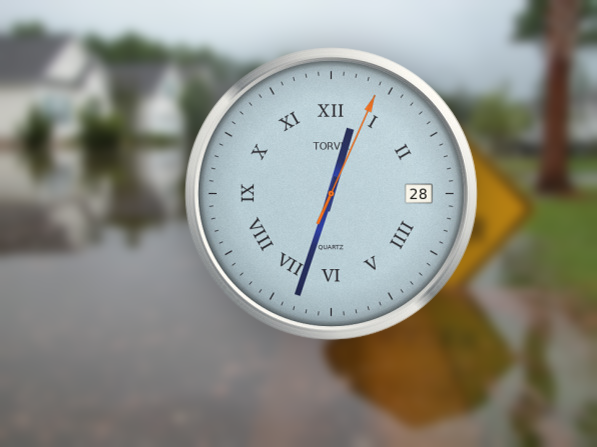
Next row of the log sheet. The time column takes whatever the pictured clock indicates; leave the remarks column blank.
12:33:04
